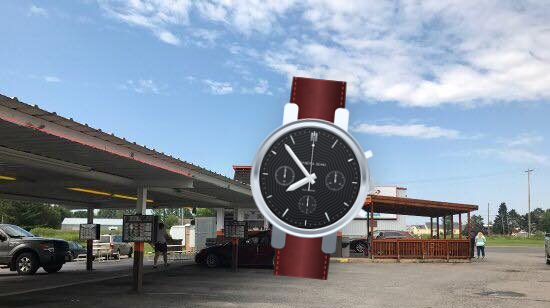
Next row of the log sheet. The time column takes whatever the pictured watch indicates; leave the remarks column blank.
7:53
